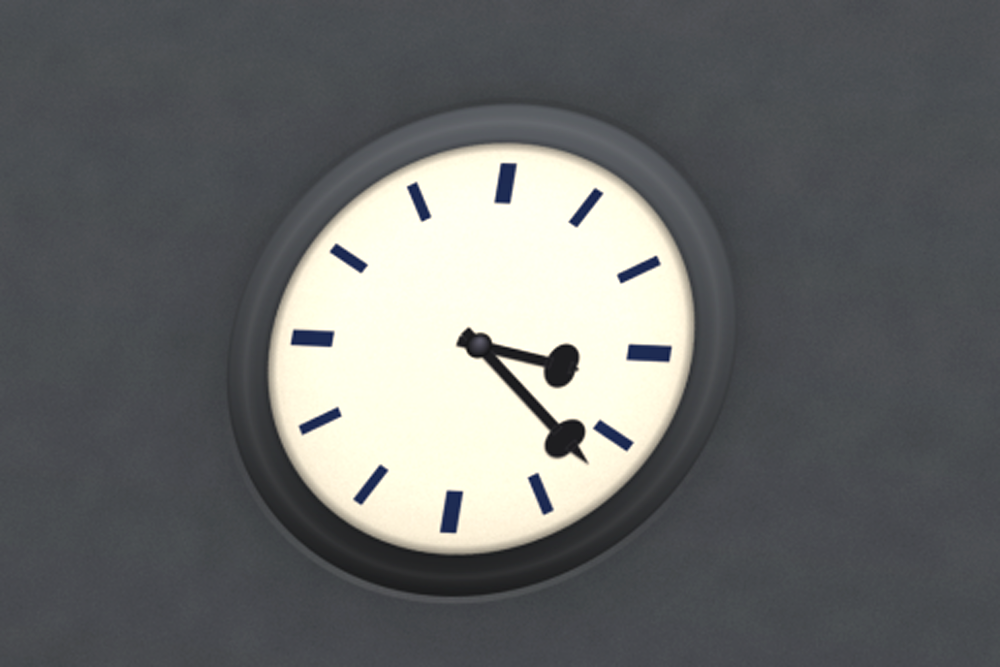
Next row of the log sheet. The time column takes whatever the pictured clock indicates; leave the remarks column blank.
3:22
